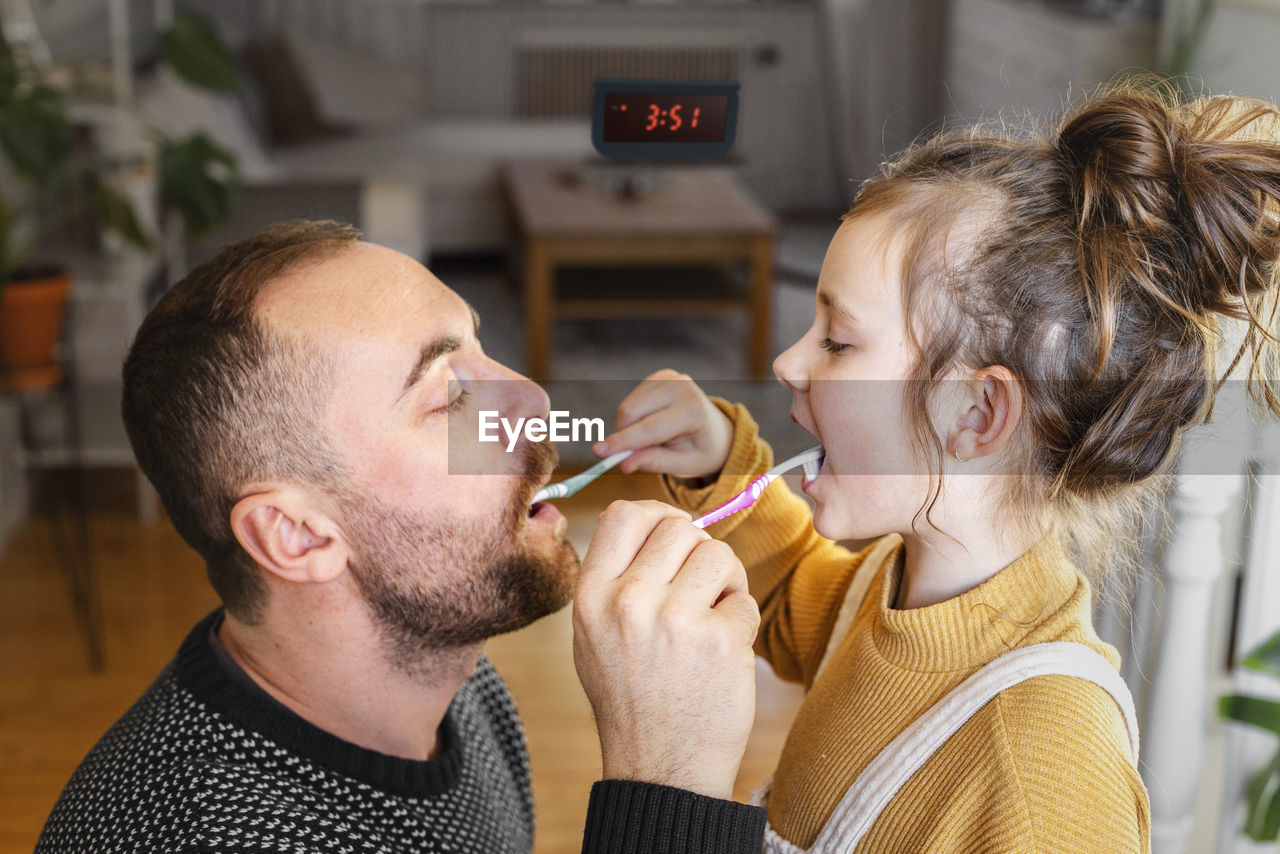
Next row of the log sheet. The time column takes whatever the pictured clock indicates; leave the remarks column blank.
3:51
